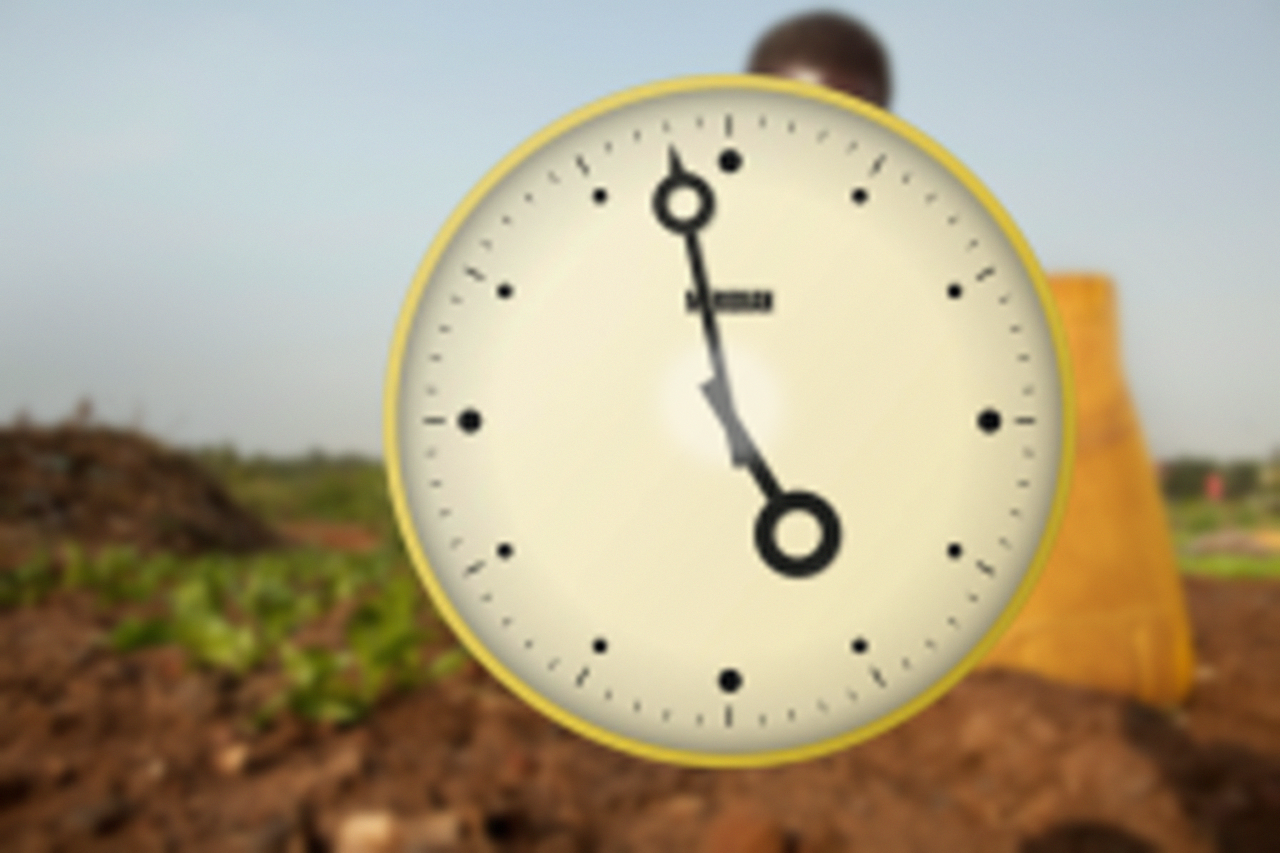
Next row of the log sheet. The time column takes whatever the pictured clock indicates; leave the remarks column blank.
4:58
